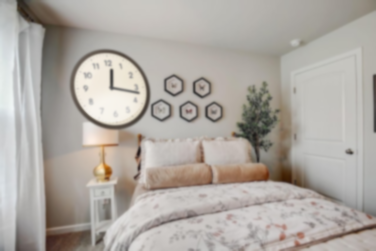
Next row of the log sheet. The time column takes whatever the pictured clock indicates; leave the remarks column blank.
12:17
